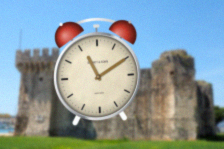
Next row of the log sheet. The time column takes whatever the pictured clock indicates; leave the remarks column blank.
11:10
